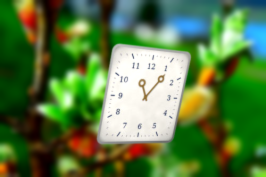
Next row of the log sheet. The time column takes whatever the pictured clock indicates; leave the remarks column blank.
11:06
